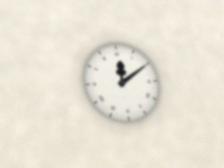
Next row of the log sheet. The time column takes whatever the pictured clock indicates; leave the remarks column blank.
12:10
